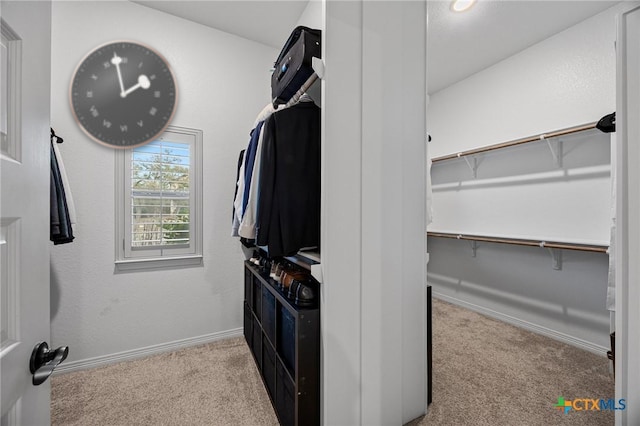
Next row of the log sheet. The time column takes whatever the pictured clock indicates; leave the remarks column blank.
1:58
